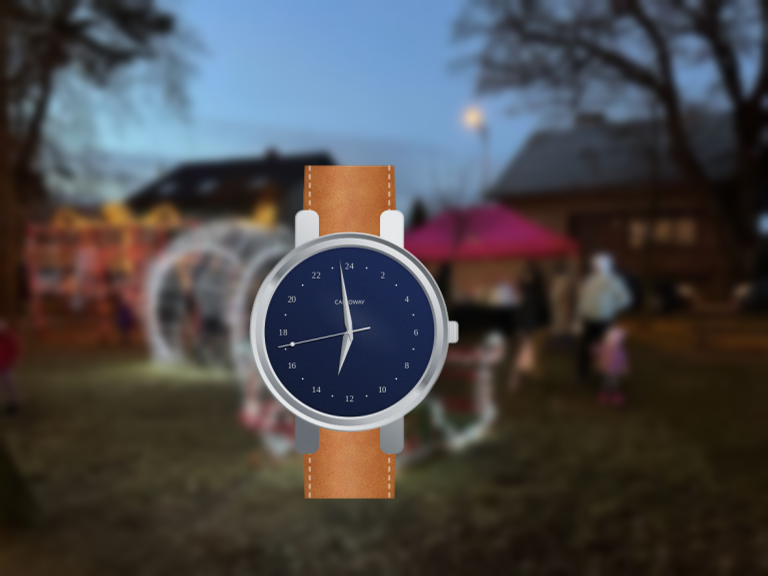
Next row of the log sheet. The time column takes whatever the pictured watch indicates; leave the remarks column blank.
12:58:43
